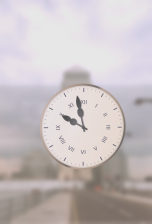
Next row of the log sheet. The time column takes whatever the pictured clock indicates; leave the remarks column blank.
9:58
